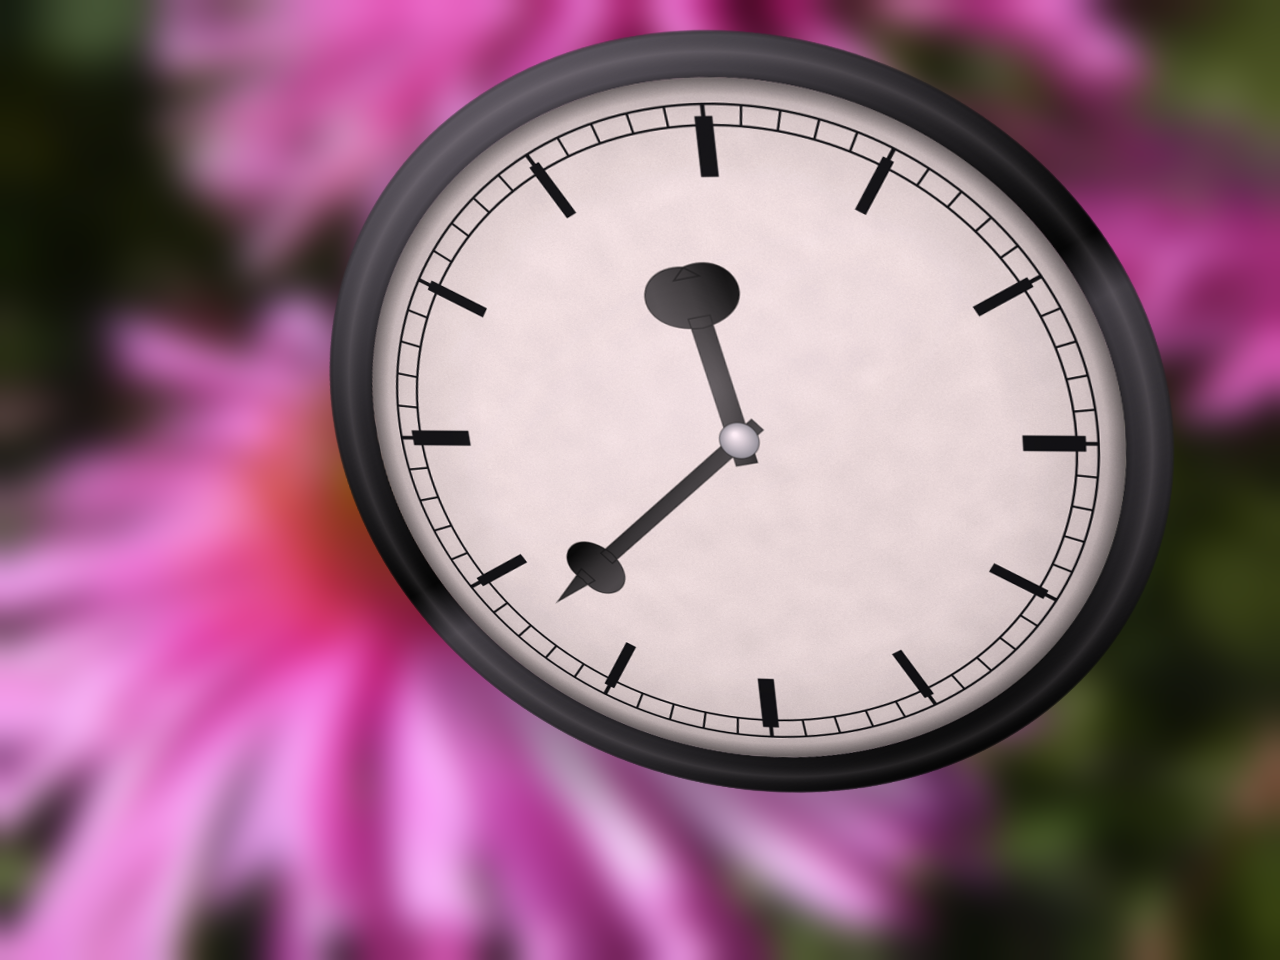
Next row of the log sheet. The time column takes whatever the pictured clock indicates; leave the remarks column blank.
11:38
